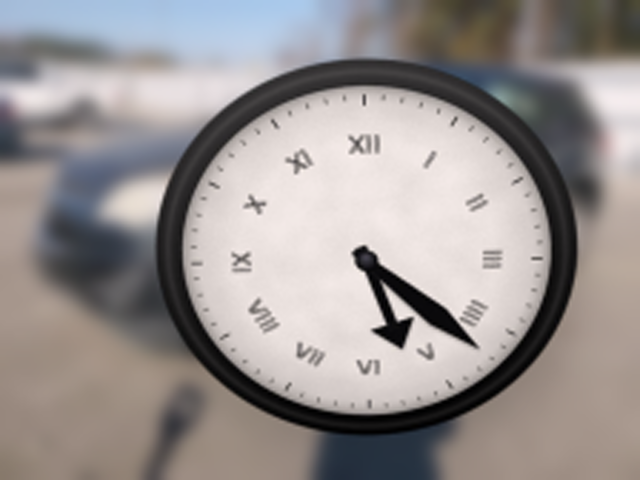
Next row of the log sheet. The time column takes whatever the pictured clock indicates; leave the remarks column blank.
5:22
